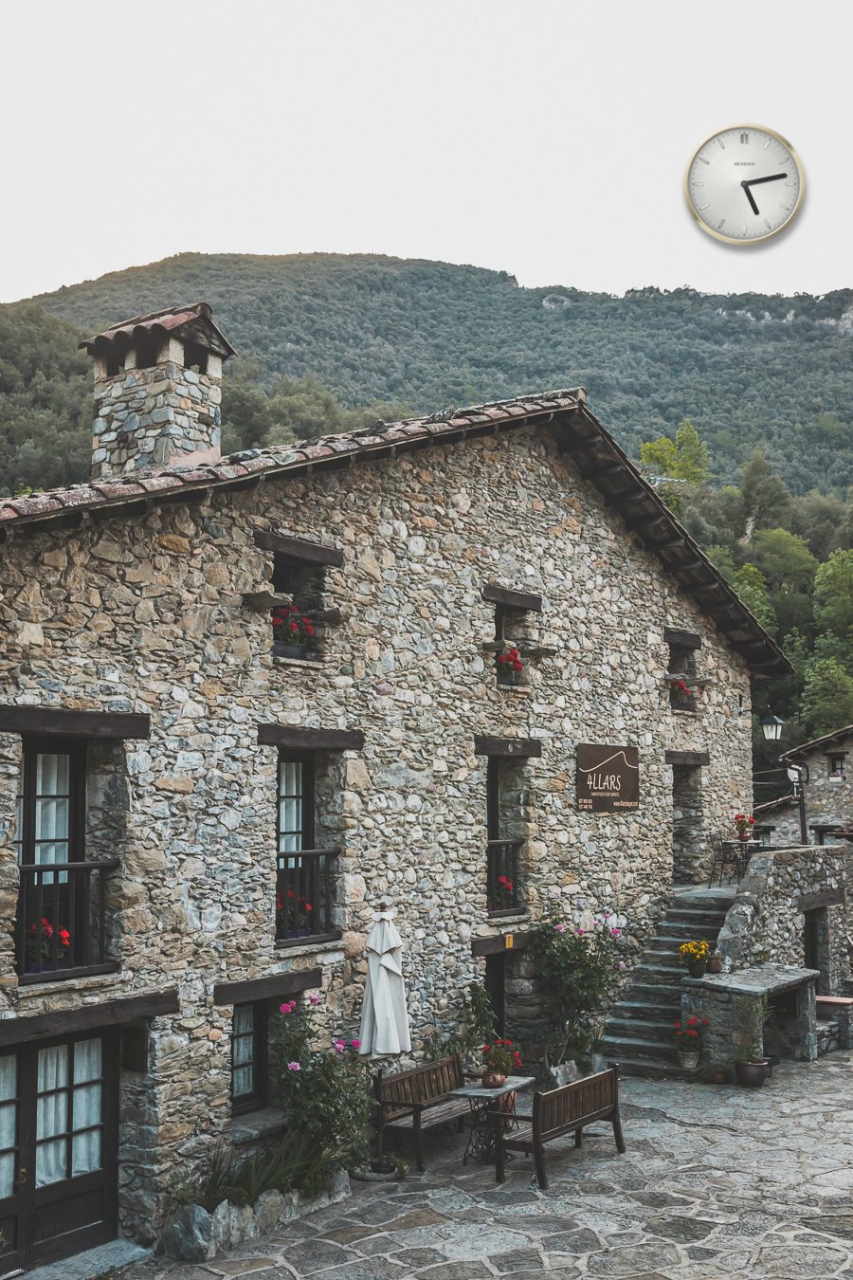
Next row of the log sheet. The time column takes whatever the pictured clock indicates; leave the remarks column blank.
5:13
